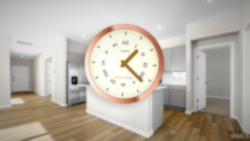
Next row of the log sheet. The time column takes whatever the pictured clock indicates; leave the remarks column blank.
1:22
